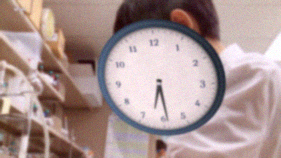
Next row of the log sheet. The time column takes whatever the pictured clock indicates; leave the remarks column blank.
6:29
